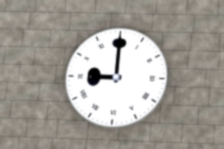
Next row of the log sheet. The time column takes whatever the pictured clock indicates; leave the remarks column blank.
9:00
